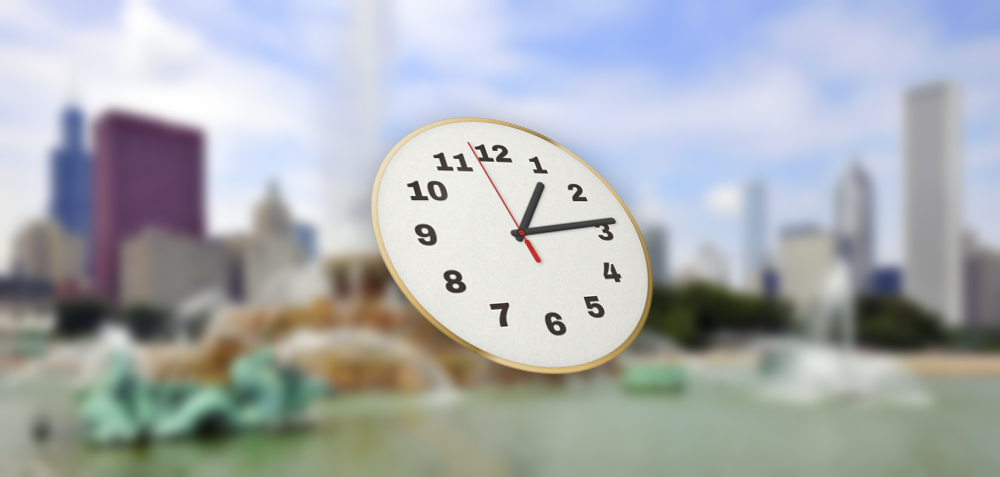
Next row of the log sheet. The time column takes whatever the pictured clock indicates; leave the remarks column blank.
1:13:58
